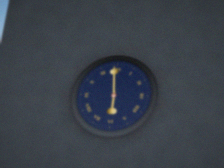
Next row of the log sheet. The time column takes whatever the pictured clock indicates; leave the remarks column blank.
5:59
